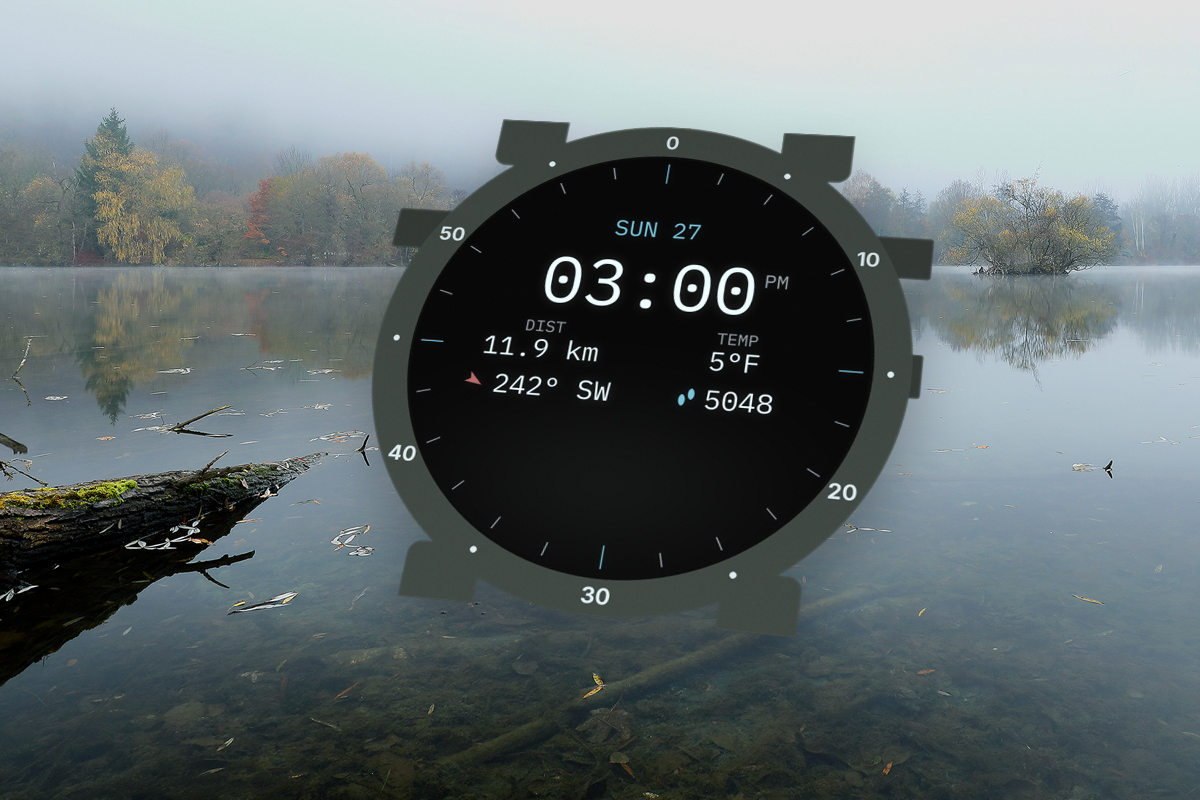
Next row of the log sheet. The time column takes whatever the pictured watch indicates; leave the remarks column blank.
3:00
